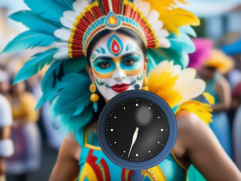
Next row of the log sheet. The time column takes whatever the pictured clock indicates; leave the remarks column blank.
6:33
